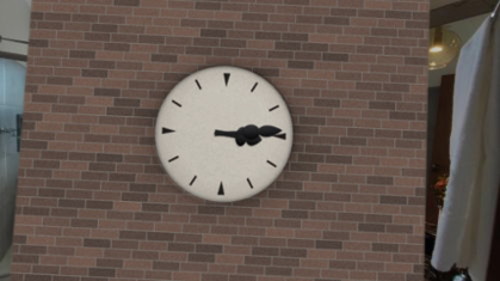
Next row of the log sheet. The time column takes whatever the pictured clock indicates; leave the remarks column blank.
3:14
